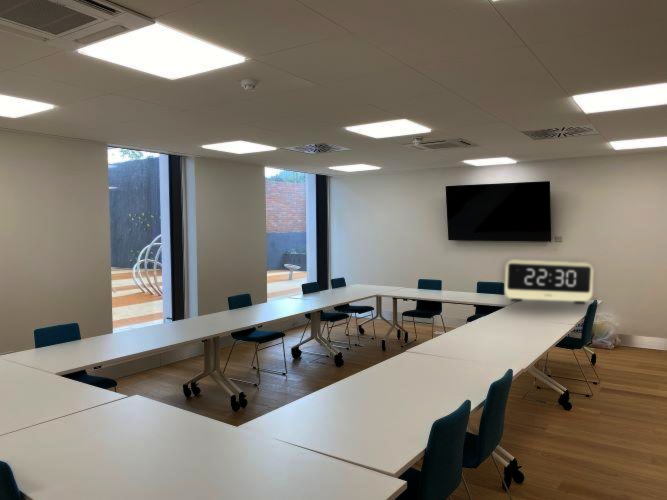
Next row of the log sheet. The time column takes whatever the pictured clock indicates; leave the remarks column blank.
22:30
